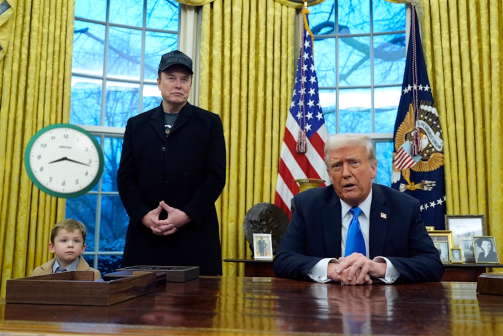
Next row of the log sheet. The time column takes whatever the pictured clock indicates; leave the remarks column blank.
8:17
